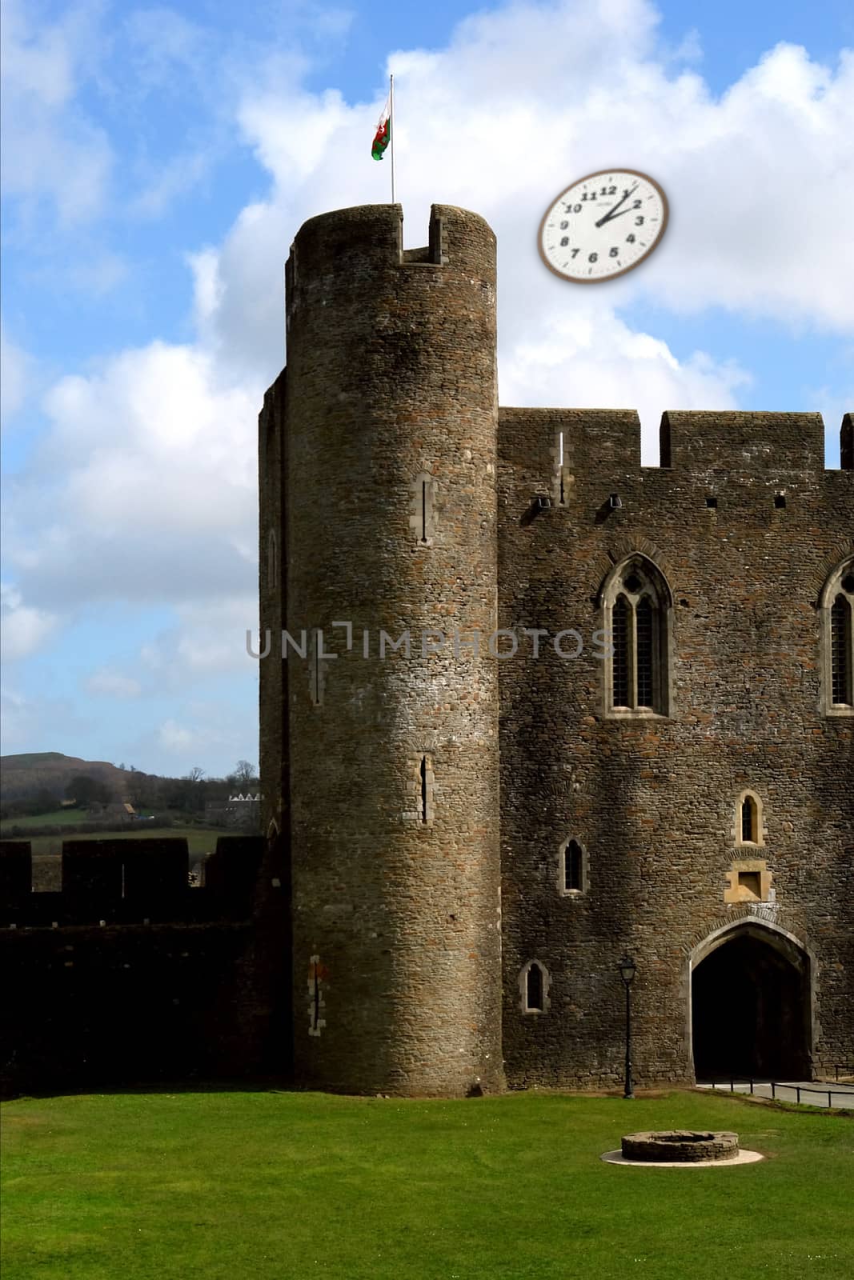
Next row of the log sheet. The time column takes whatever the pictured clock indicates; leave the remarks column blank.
2:06
